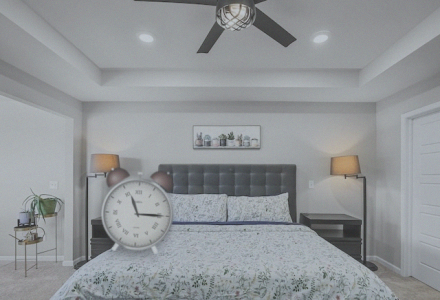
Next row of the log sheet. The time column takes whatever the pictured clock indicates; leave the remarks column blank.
11:15
